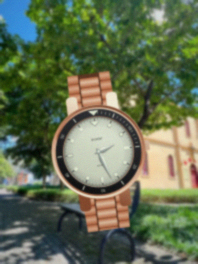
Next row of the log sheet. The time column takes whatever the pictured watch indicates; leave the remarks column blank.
2:27
